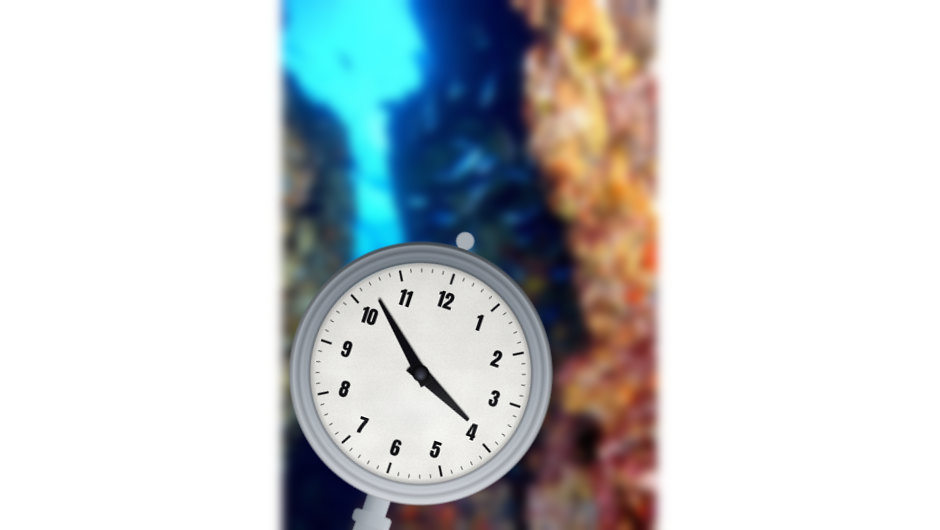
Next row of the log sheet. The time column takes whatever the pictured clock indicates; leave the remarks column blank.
3:52
